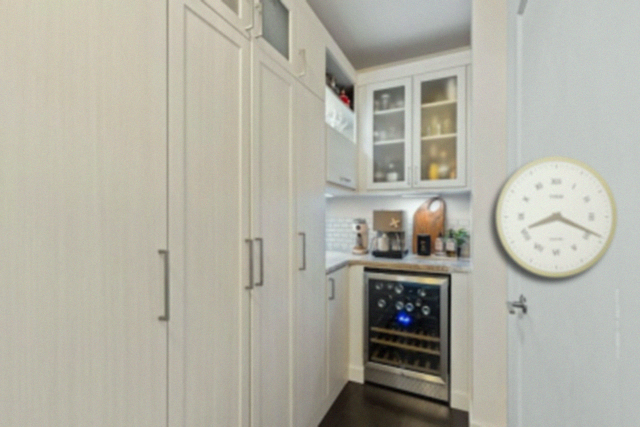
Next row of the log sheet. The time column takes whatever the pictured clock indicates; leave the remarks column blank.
8:19
